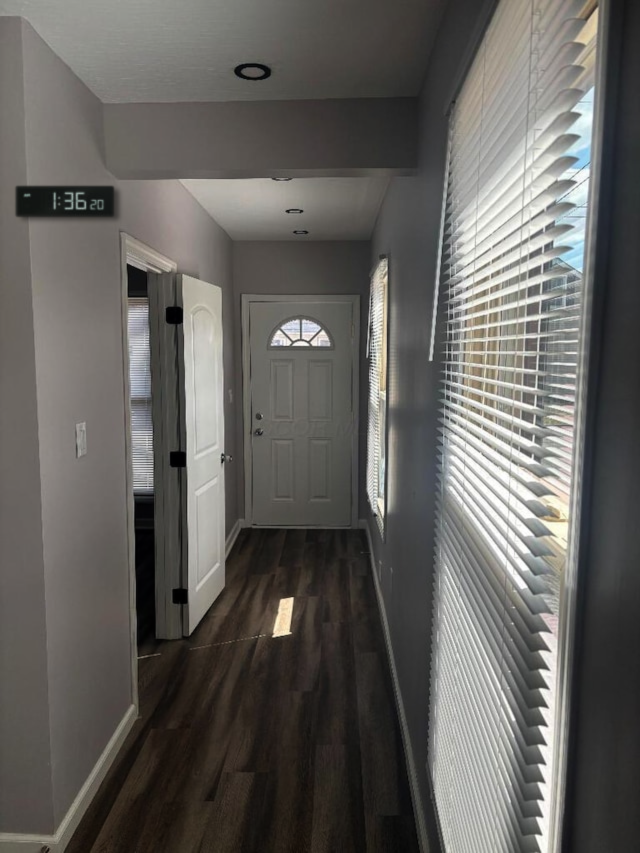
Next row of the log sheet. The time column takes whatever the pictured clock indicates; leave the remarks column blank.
1:36
